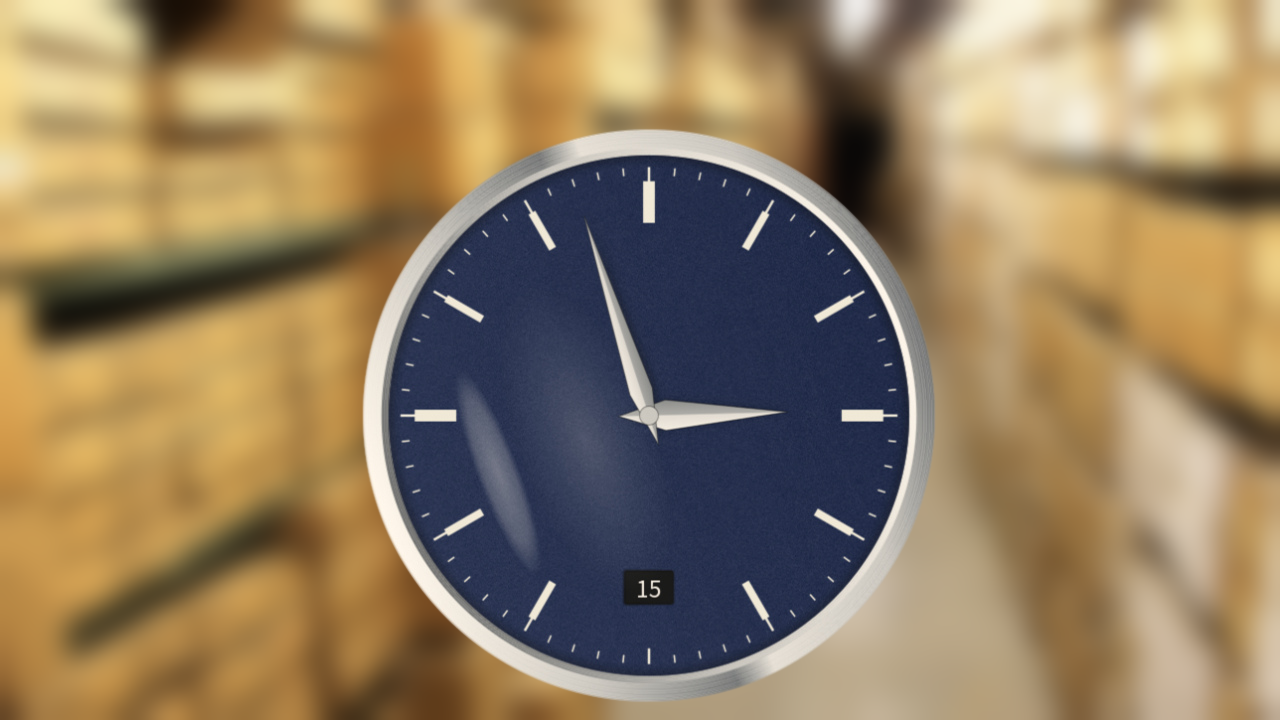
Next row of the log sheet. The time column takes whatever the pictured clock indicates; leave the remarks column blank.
2:57
